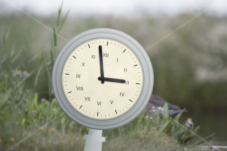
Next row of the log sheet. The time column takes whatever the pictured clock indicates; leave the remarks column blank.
2:58
